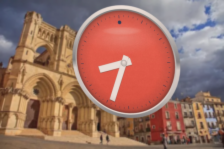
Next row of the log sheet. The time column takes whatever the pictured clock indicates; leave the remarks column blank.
8:34
